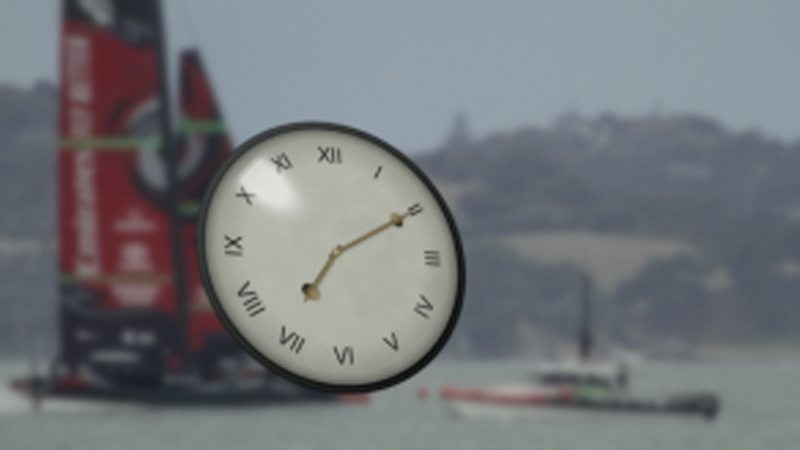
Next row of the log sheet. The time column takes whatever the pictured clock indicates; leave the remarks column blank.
7:10
